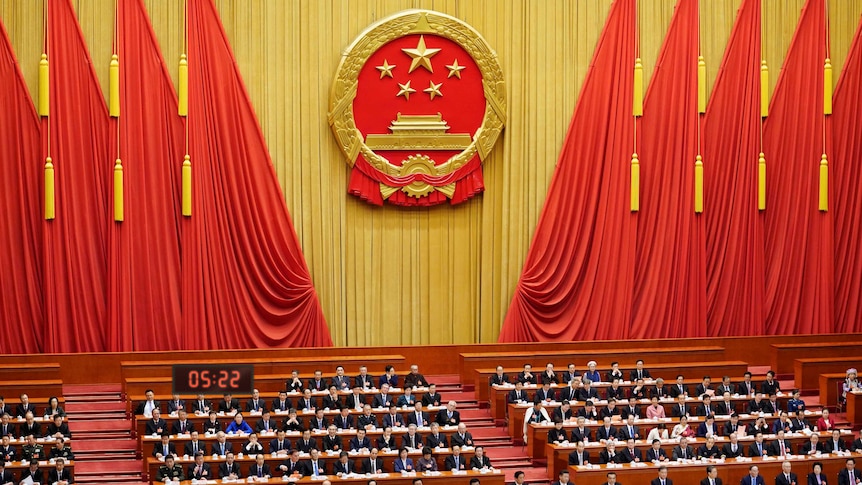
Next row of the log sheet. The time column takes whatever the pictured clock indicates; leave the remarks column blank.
5:22
